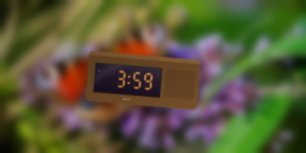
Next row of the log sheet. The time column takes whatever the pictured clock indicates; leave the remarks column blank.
3:59
